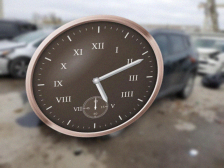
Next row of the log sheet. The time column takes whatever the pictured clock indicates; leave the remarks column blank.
5:11
